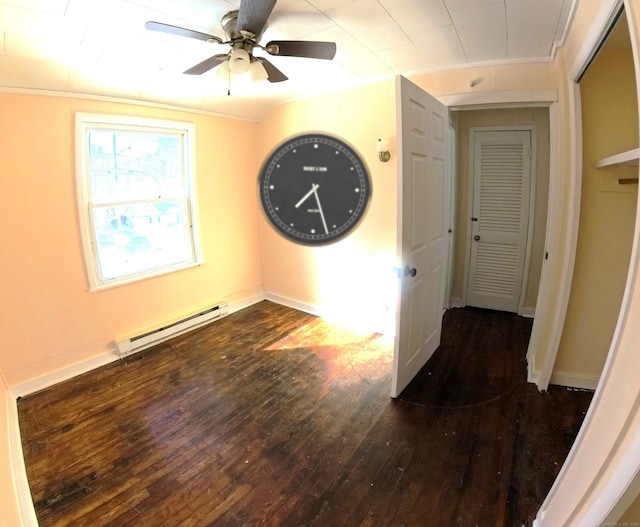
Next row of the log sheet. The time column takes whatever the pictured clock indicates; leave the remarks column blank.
7:27
